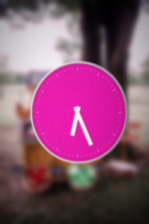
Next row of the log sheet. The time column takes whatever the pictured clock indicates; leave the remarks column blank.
6:26
